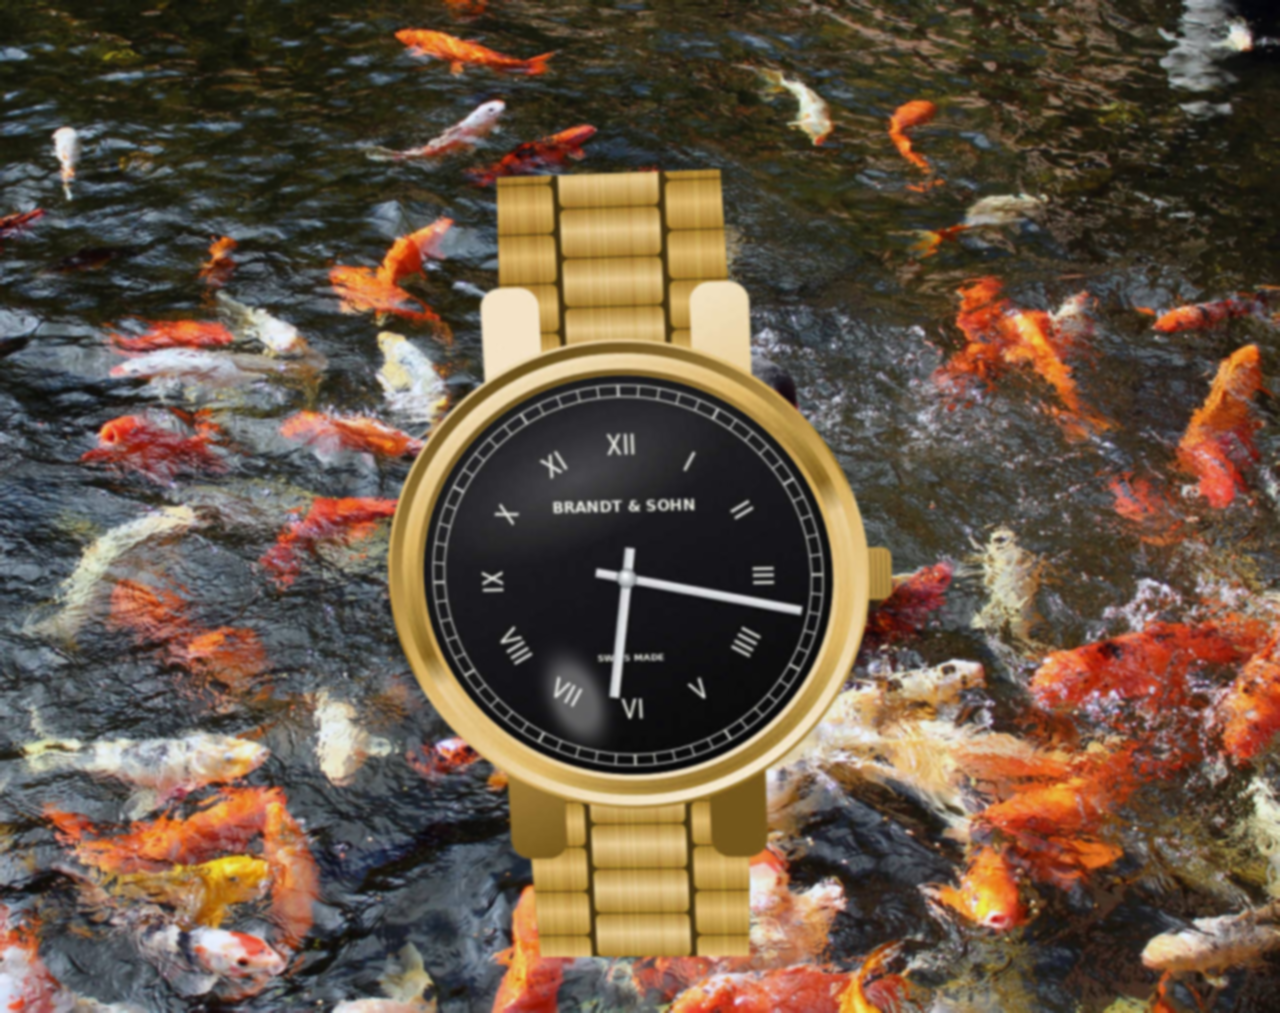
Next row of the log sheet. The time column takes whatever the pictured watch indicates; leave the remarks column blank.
6:17
